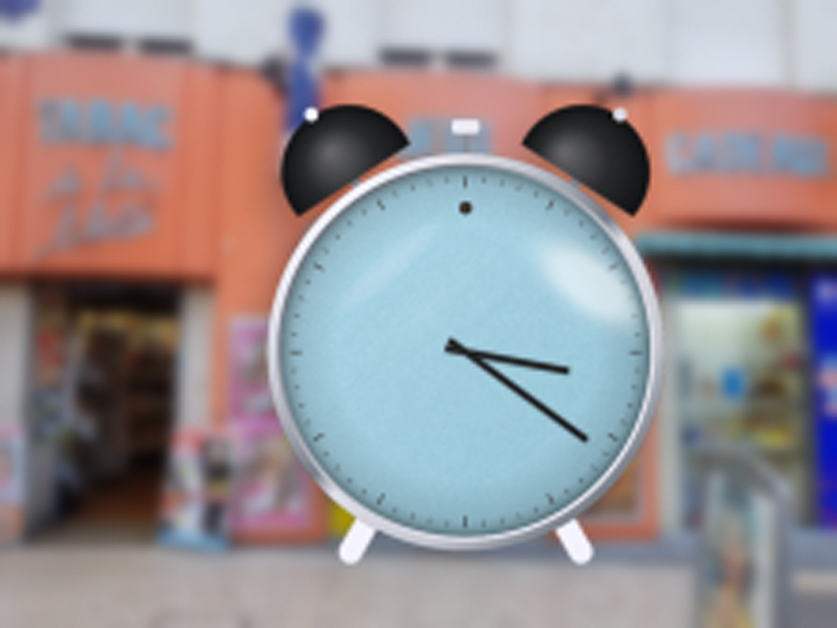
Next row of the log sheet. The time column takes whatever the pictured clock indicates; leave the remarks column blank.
3:21
